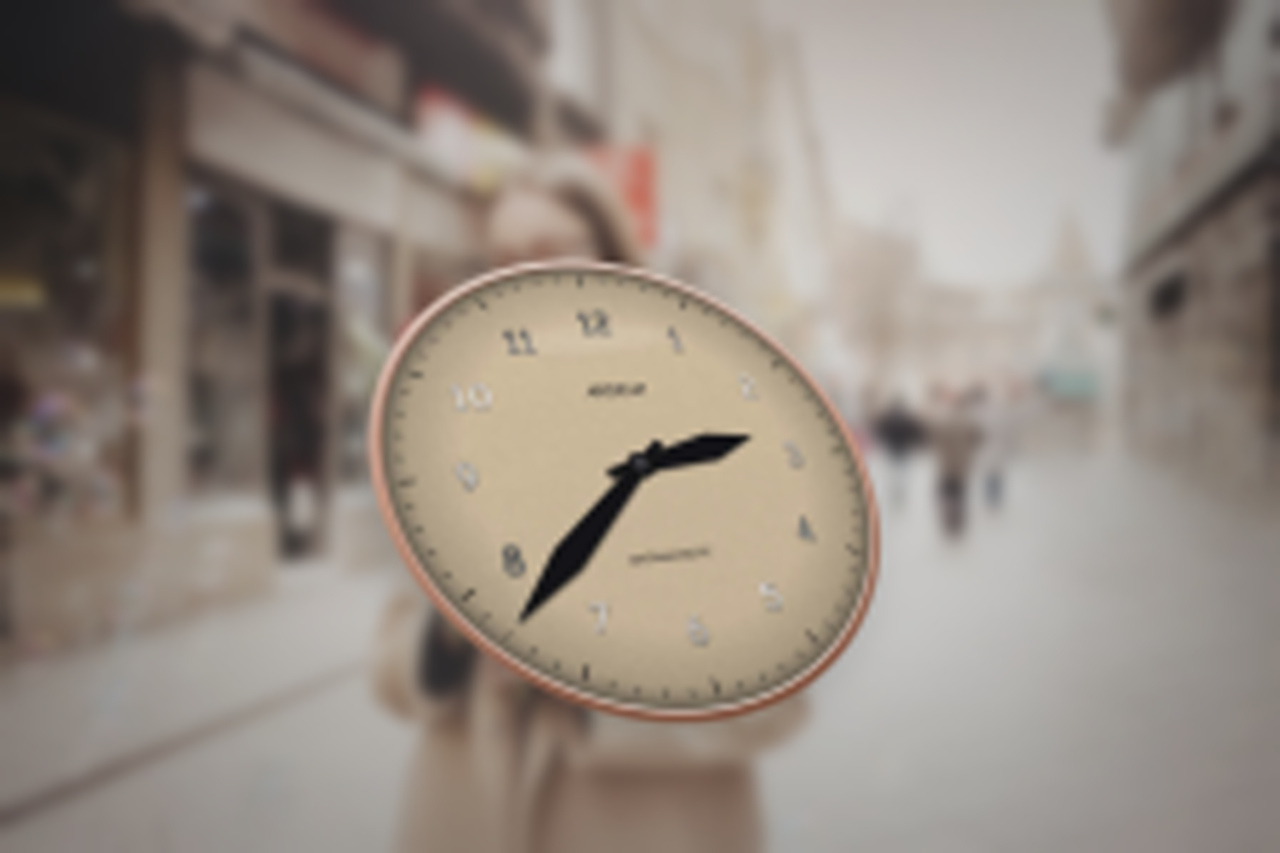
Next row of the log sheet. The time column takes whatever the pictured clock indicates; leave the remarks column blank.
2:38
